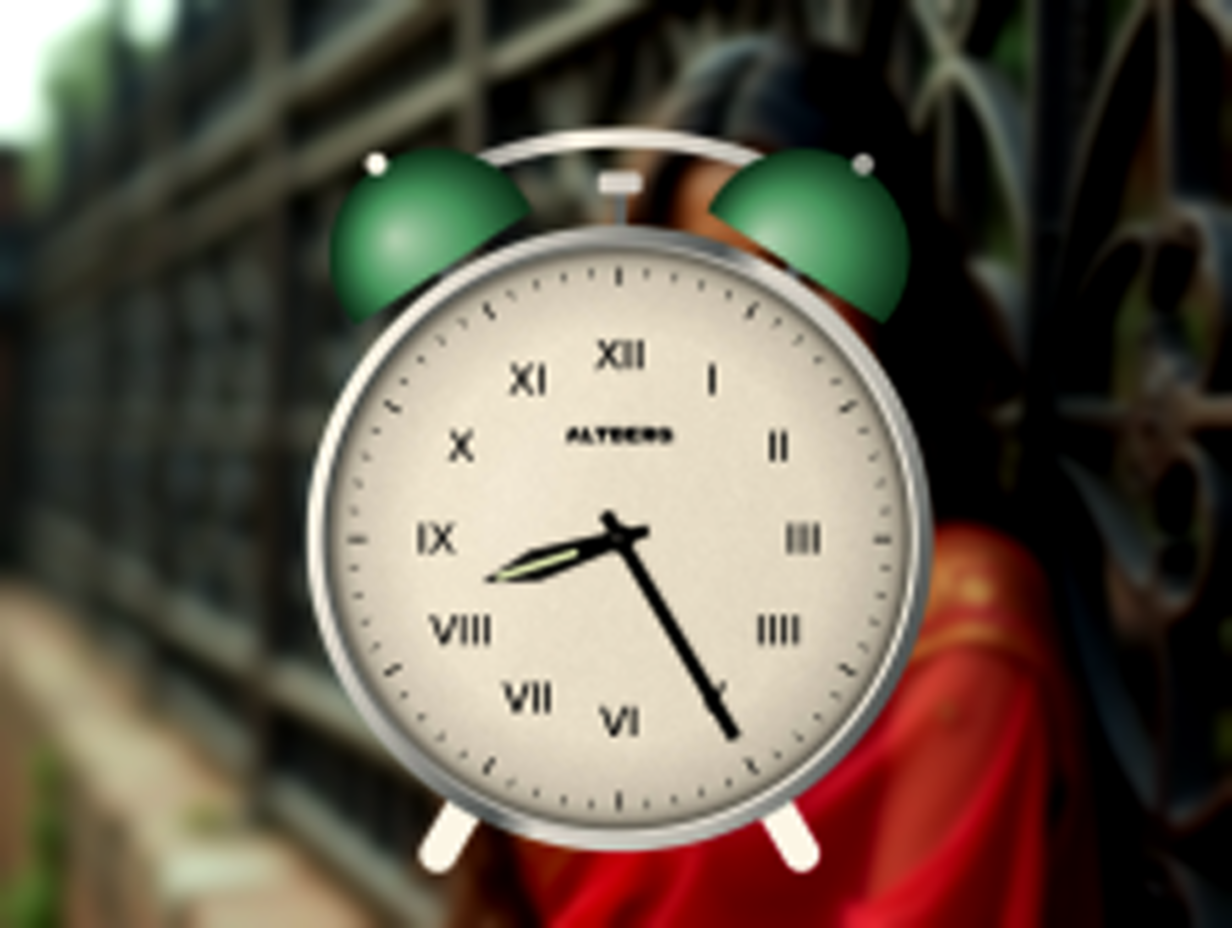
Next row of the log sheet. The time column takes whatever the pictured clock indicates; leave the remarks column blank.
8:25
